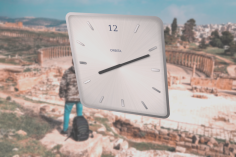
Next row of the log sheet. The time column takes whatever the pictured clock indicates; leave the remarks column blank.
8:11
